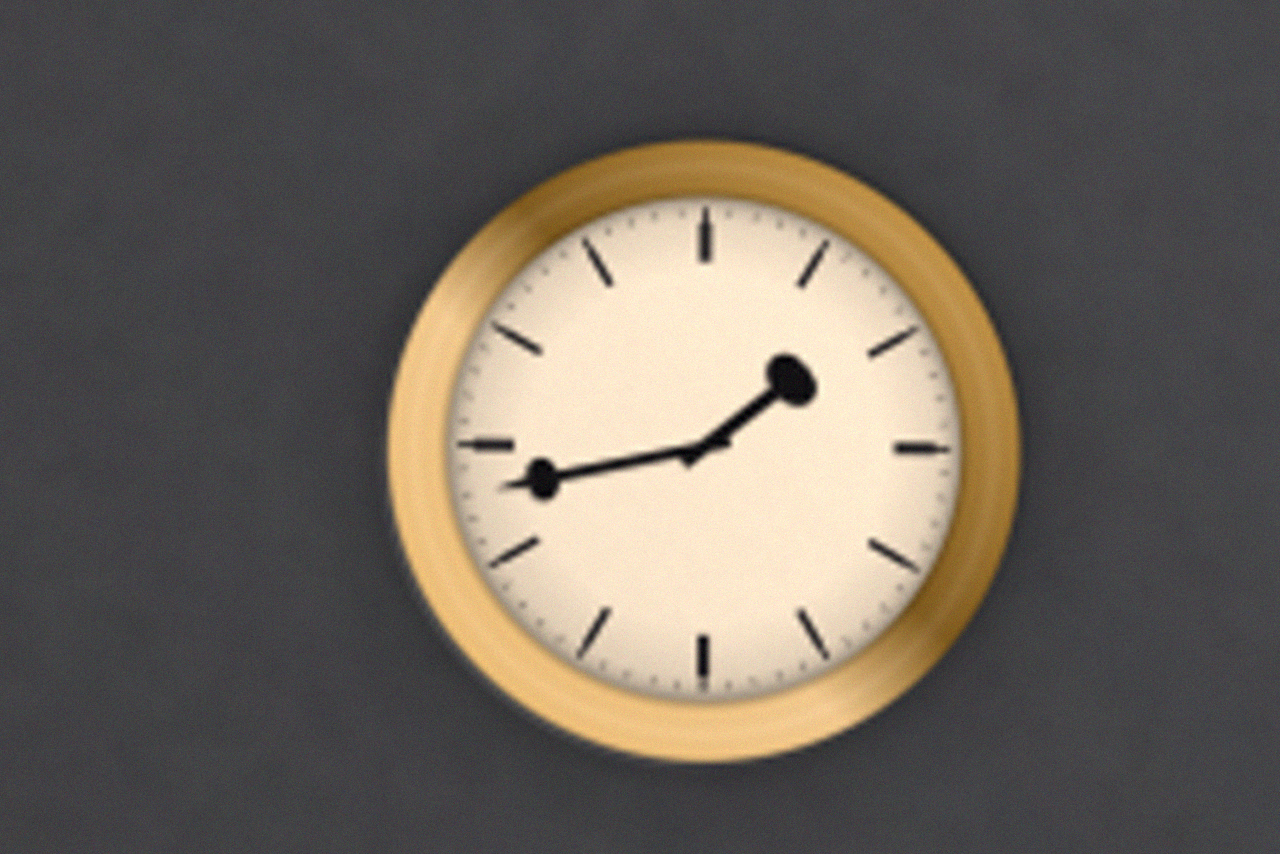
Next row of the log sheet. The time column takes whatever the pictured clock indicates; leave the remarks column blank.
1:43
